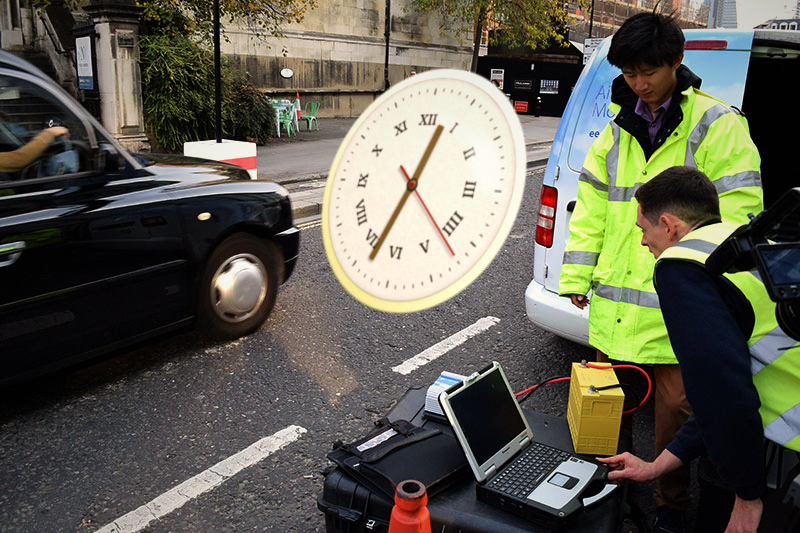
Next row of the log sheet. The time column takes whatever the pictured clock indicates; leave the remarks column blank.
12:33:22
